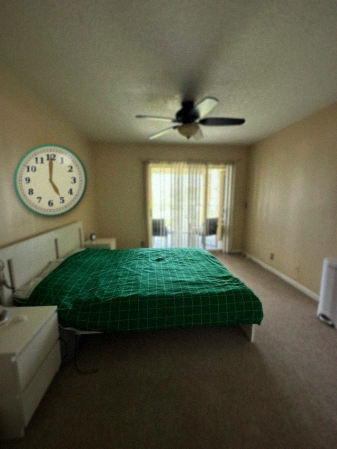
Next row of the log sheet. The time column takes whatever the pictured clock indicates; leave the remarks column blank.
5:00
